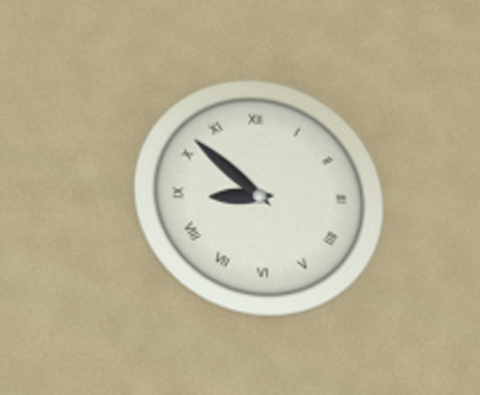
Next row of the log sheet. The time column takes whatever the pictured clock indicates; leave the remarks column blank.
8:52
